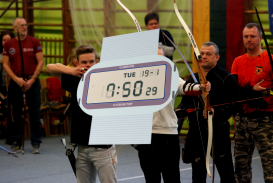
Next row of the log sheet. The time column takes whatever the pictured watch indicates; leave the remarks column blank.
7:50:29
